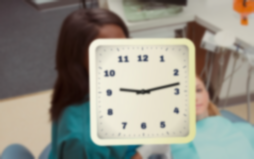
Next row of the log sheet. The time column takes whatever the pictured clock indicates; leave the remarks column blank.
9:13
